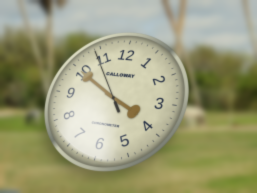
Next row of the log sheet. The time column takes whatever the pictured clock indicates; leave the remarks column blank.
3:49:54
